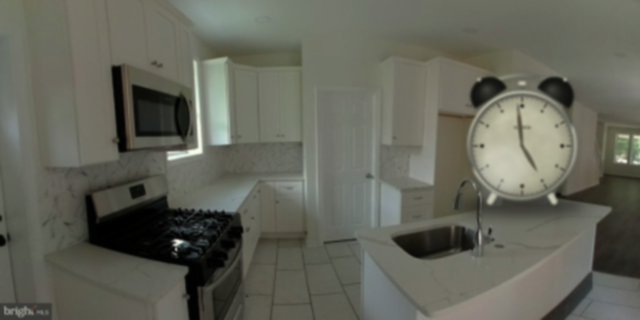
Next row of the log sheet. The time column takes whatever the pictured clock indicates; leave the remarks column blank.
4:59
